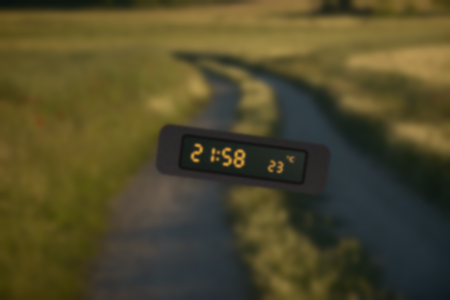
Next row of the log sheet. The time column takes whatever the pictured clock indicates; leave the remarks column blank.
21:58
